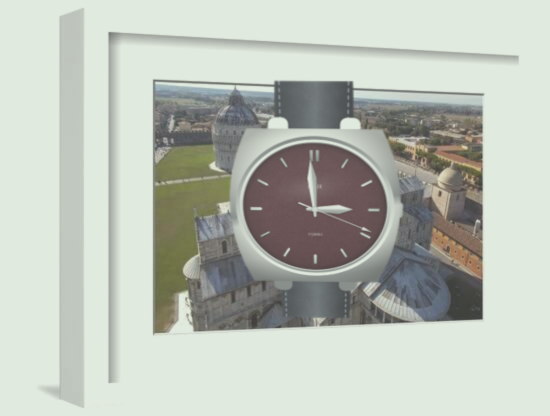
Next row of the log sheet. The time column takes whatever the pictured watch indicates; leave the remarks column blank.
2:59:19
